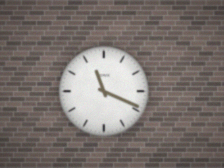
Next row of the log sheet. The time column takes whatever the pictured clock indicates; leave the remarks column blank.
11:19
